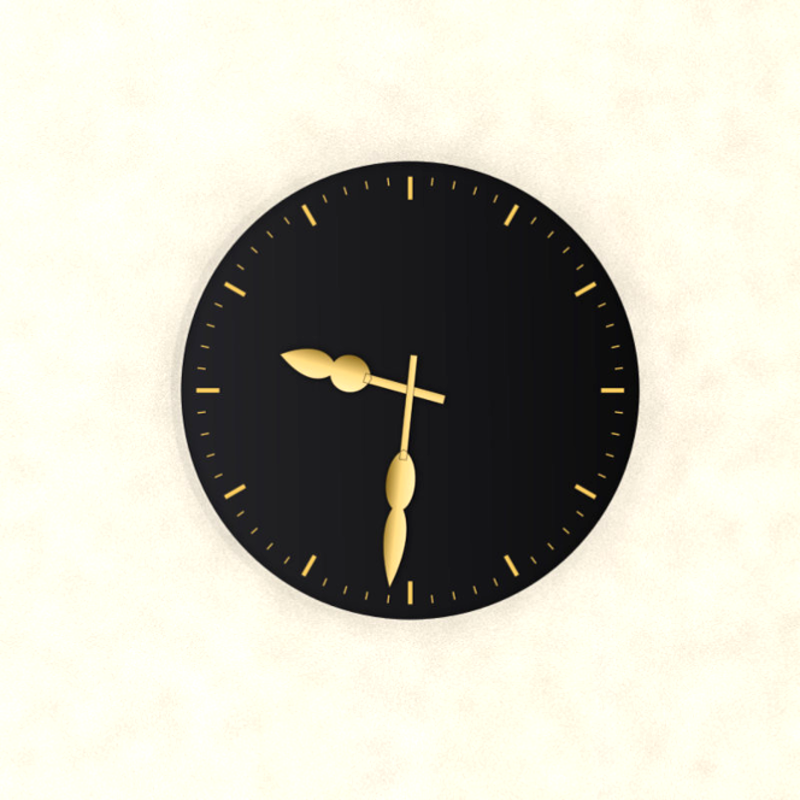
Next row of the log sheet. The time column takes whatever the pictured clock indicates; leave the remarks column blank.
9:31
